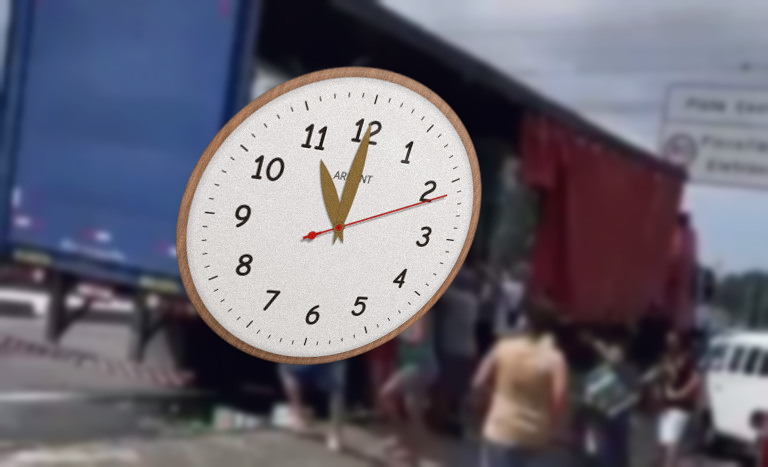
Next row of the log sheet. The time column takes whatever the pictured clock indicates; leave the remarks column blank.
11:00:11
